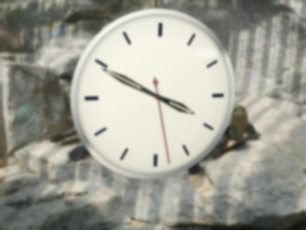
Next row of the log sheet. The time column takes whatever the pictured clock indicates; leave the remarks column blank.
3:49:28
